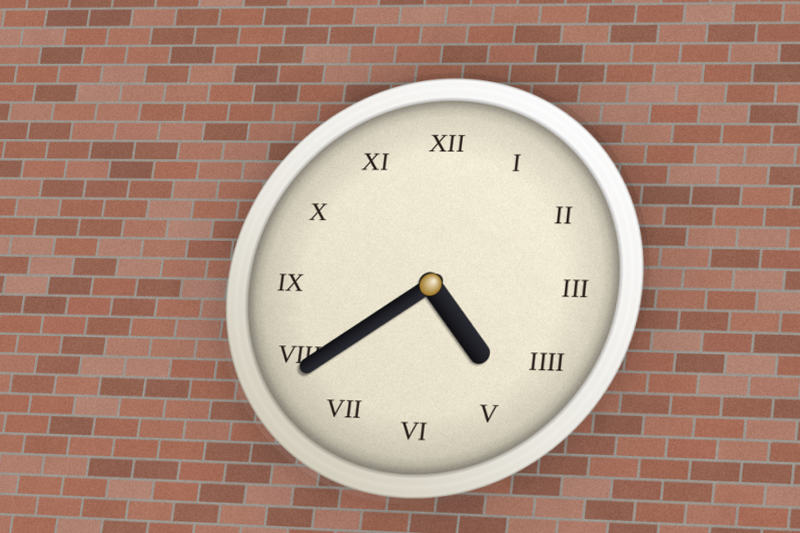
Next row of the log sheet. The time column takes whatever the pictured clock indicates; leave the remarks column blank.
4:39
